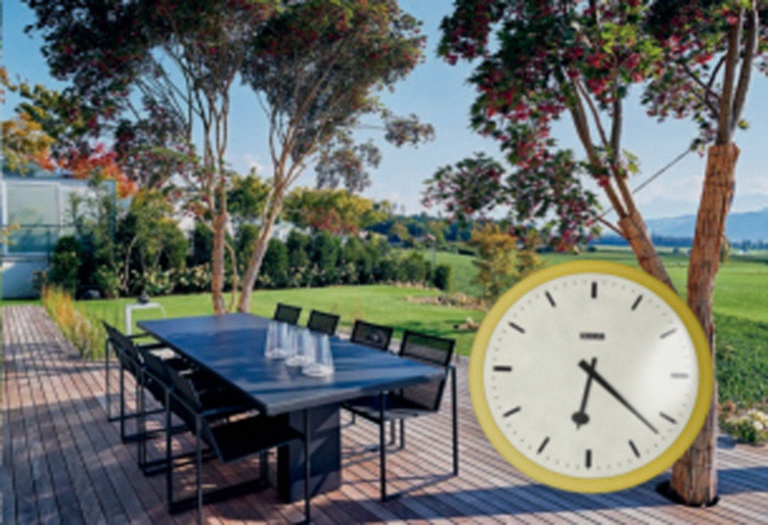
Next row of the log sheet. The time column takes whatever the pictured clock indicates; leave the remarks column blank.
6:22
